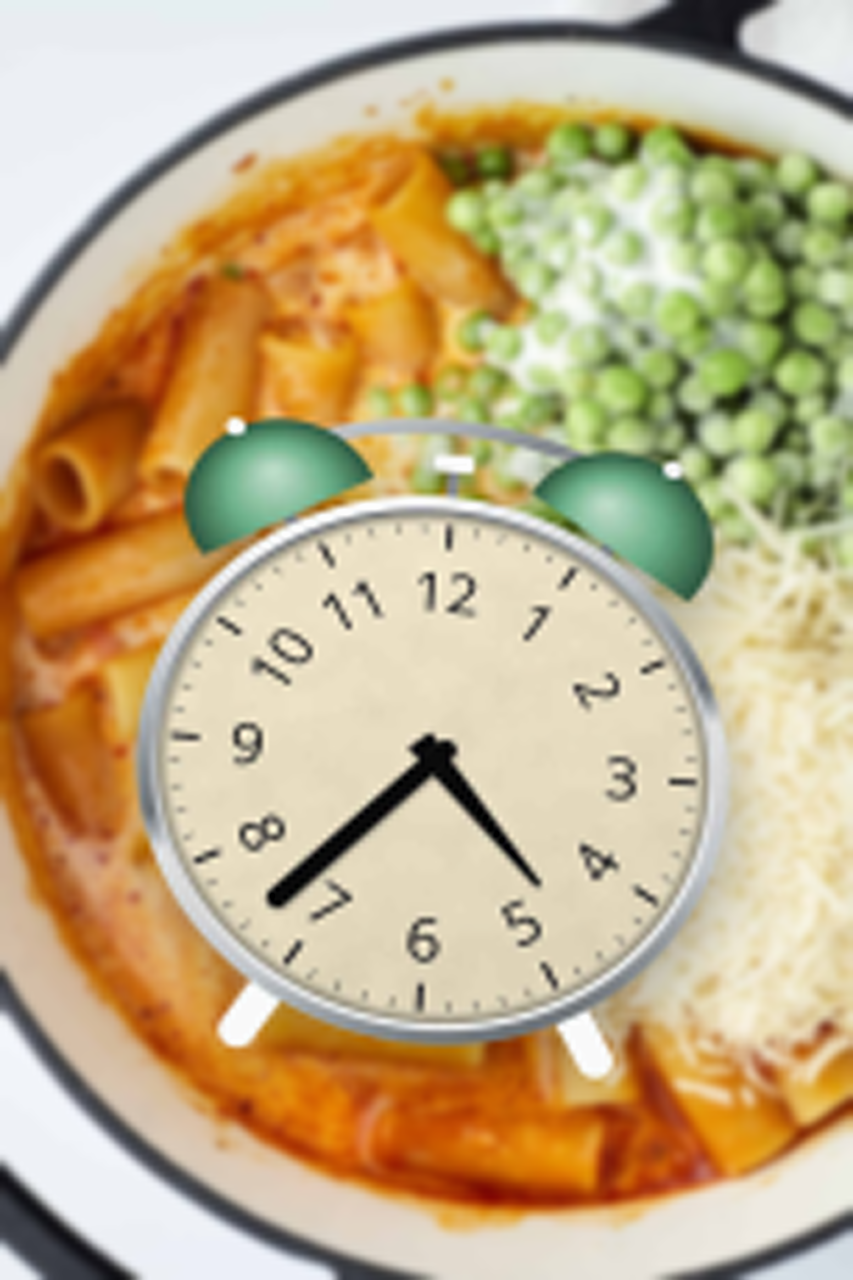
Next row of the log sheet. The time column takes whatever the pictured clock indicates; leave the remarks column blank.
4:37
